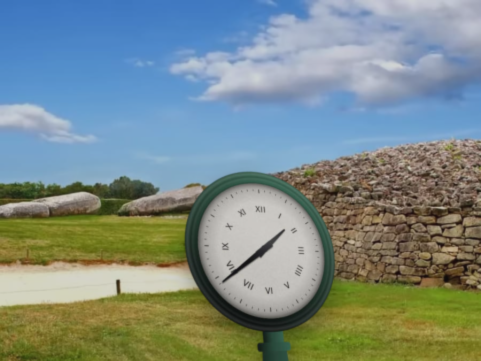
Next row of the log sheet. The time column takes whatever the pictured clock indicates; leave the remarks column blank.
1:39
